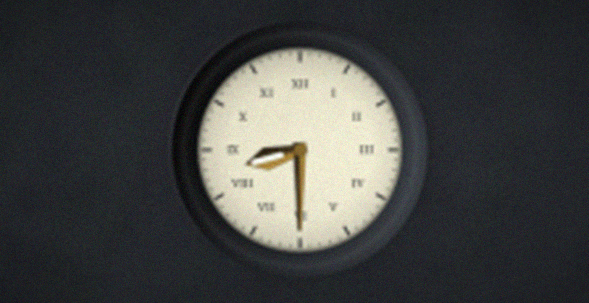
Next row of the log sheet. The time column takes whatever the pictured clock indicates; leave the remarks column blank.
8:30
